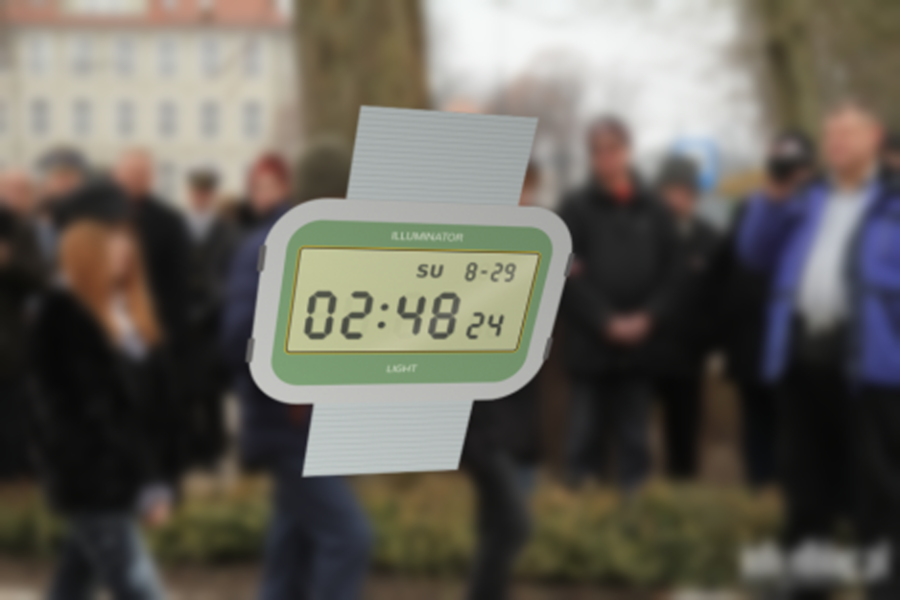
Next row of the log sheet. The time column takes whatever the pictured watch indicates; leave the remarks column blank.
2:48:24
